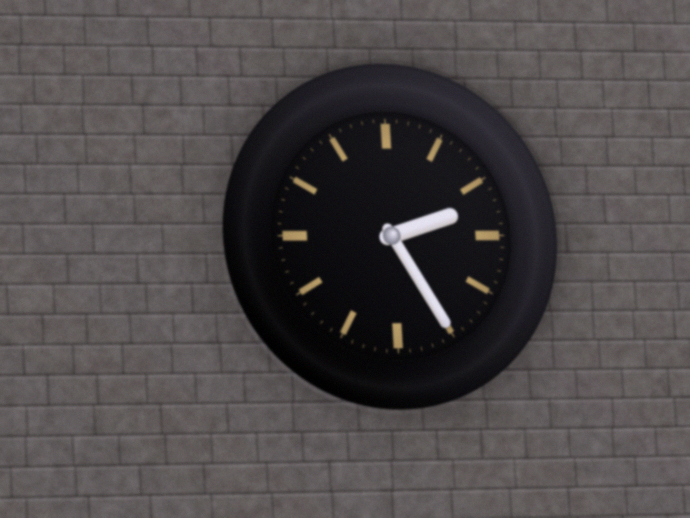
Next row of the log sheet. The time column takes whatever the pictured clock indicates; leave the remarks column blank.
2:25
